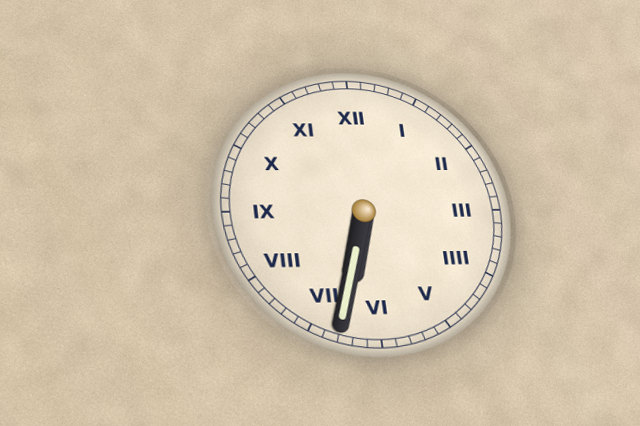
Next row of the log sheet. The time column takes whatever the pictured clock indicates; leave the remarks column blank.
6:33
